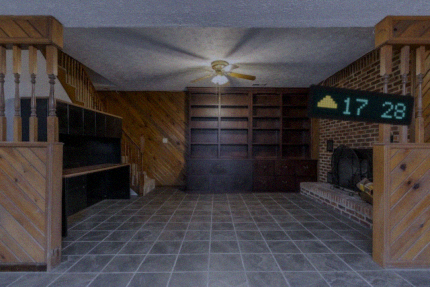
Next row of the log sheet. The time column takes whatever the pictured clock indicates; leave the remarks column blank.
17:28
